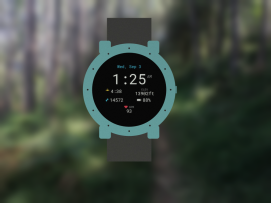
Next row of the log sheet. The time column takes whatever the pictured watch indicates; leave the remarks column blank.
1:25
